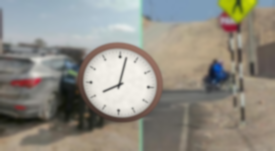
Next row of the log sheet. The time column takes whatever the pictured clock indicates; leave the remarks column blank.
8:02
